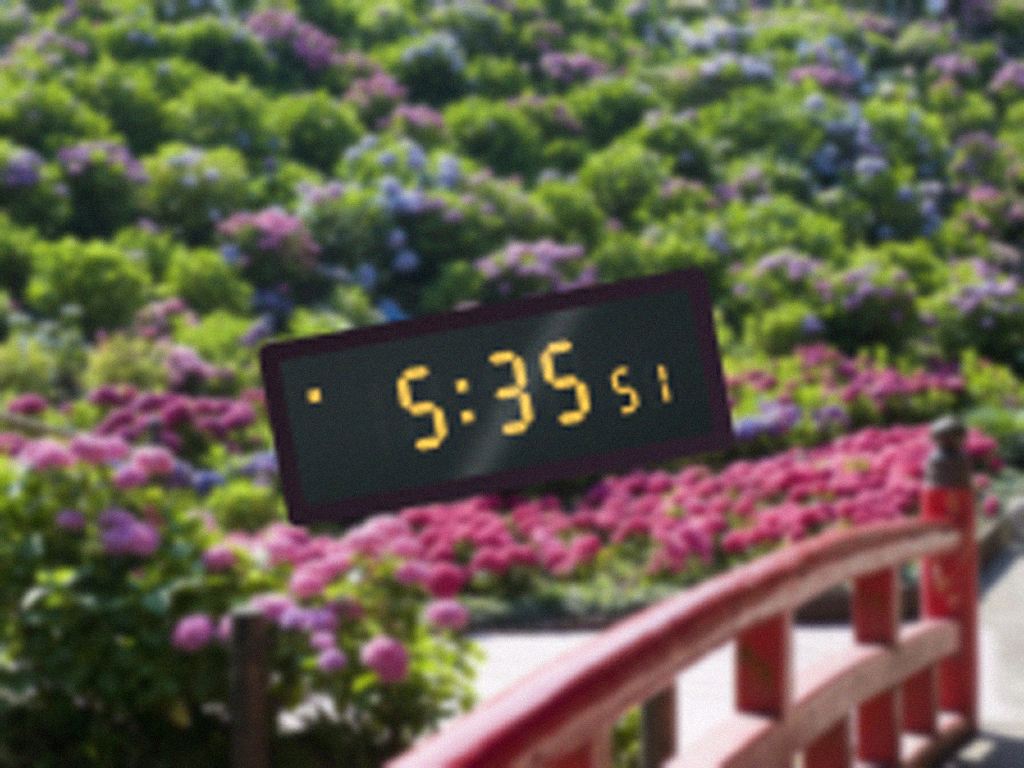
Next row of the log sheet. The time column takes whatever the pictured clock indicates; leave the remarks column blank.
5:35:51
